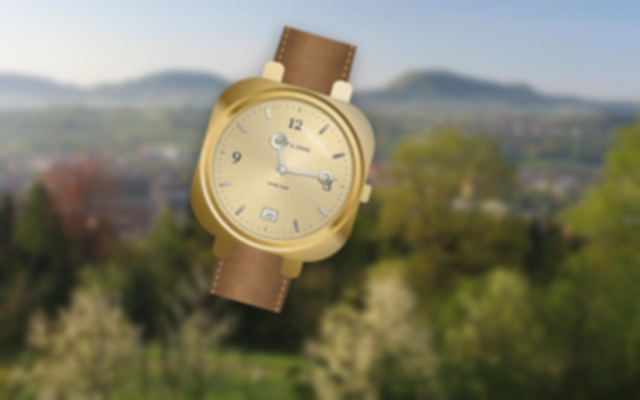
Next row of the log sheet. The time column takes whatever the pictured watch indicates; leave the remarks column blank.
11:14
